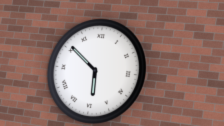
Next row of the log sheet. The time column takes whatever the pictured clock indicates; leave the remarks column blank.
5:51
